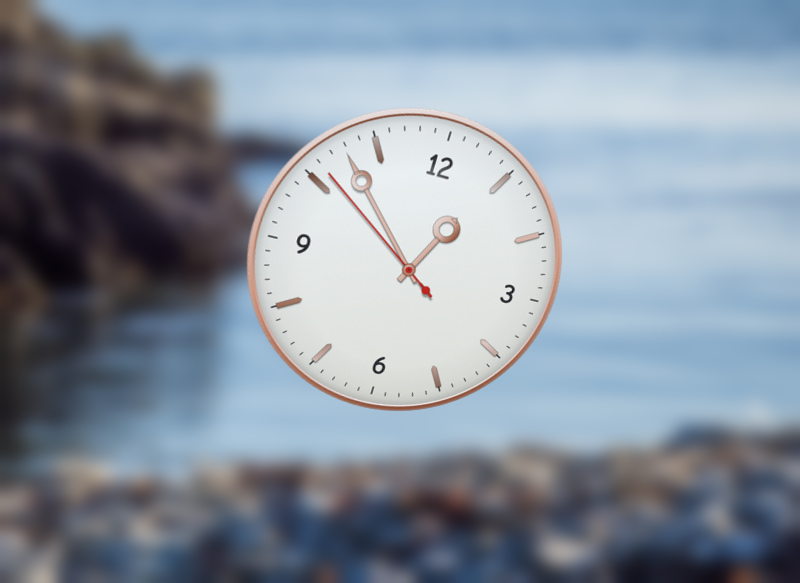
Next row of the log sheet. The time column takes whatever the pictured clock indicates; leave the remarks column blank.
12:52:51
